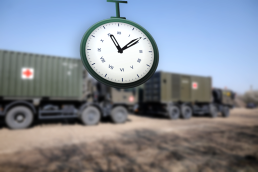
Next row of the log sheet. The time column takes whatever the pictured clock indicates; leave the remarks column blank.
11:09
